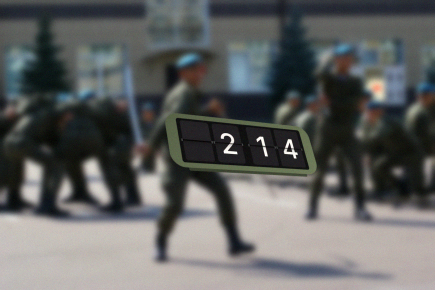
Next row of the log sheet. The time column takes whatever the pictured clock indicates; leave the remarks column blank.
2:14
